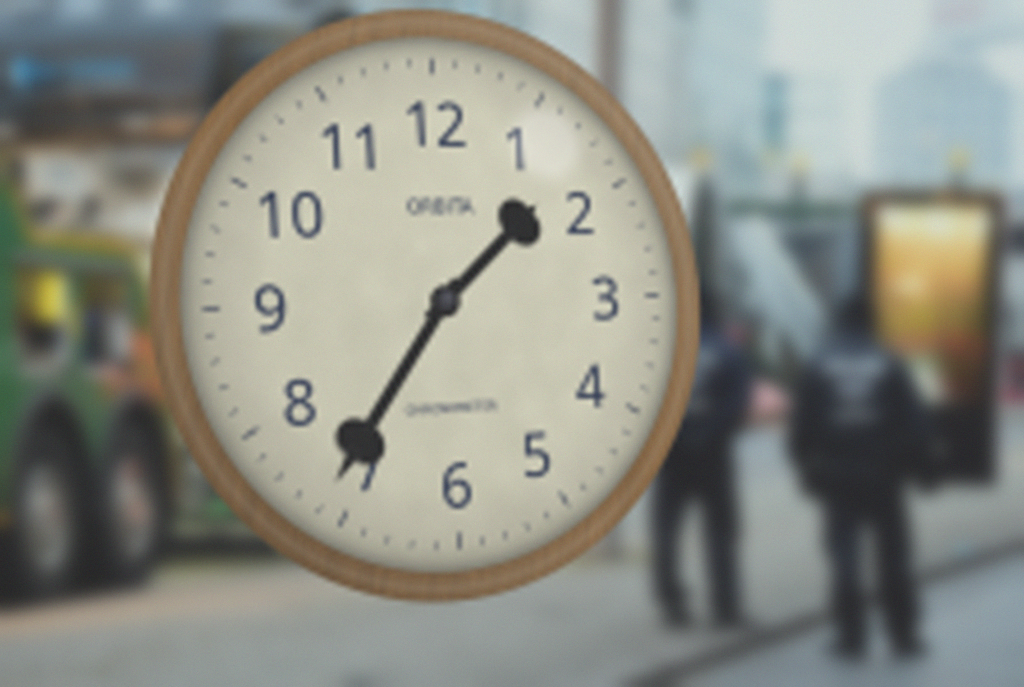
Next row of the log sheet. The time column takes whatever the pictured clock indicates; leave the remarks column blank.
1:36
